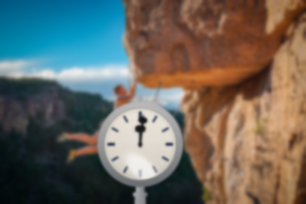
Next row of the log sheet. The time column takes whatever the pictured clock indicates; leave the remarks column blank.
12:01
